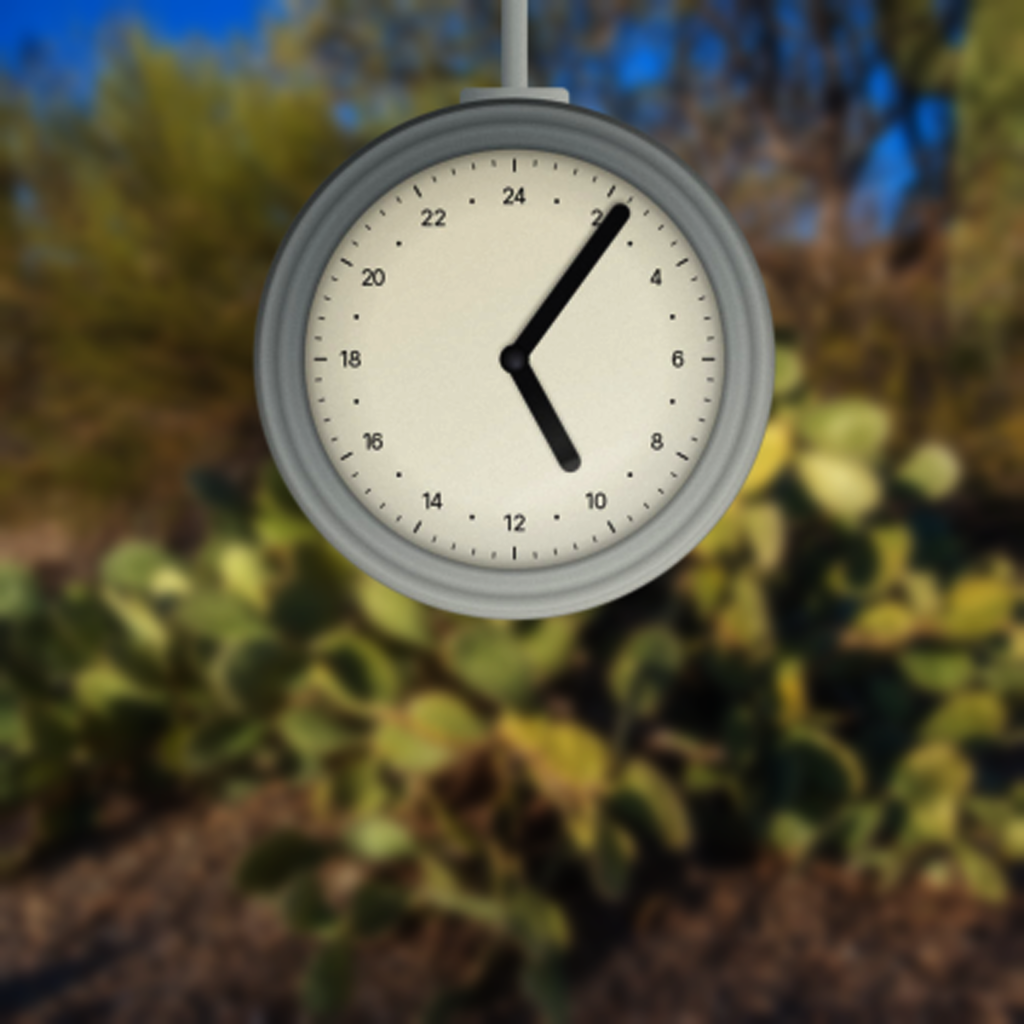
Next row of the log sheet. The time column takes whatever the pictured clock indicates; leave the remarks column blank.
10:06
